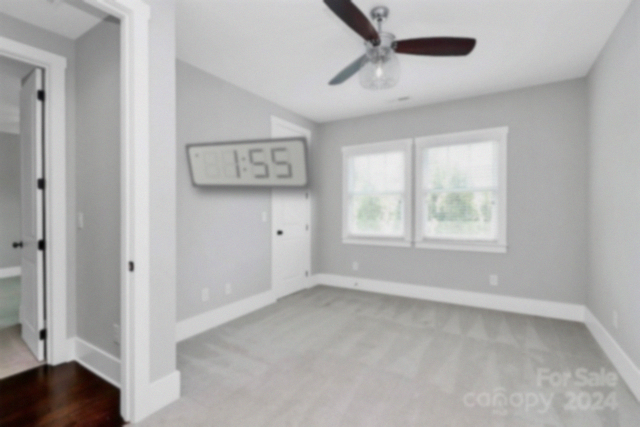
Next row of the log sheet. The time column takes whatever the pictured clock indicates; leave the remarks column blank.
1:55
